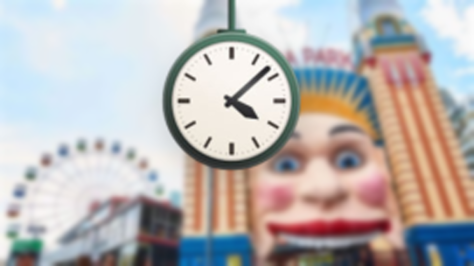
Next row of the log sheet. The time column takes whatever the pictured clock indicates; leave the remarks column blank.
4:08
